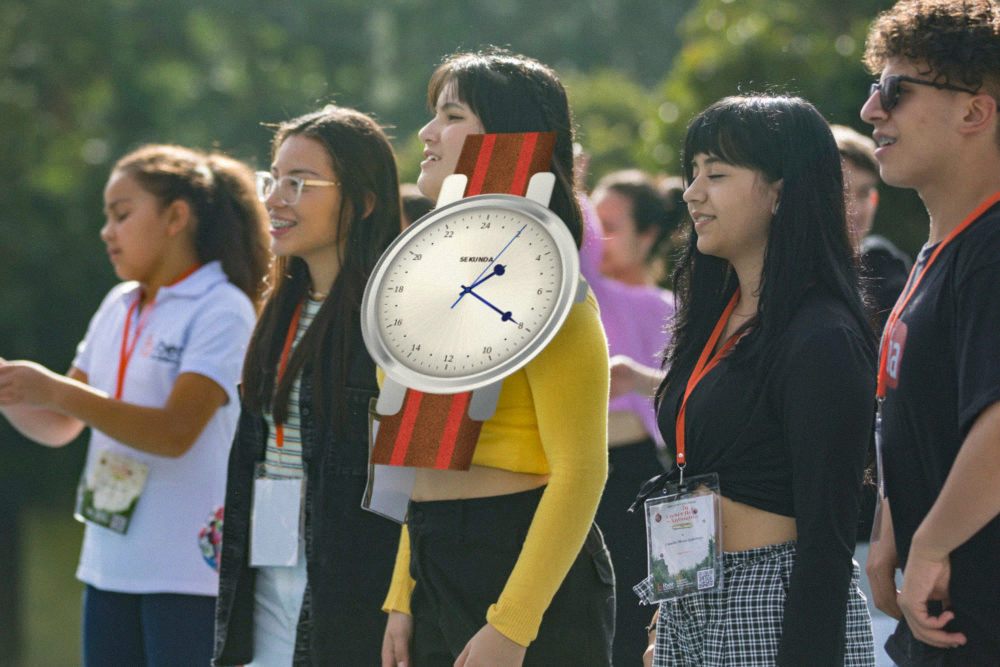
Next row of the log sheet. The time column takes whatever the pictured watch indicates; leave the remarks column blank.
3:20:05
